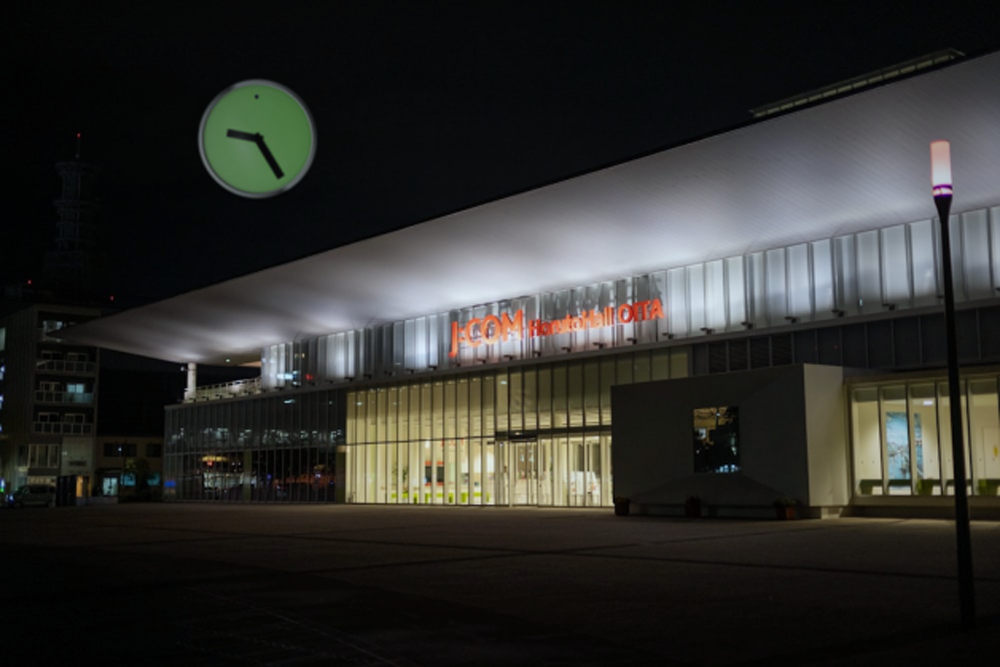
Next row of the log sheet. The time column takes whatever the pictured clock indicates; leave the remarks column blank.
9:25
